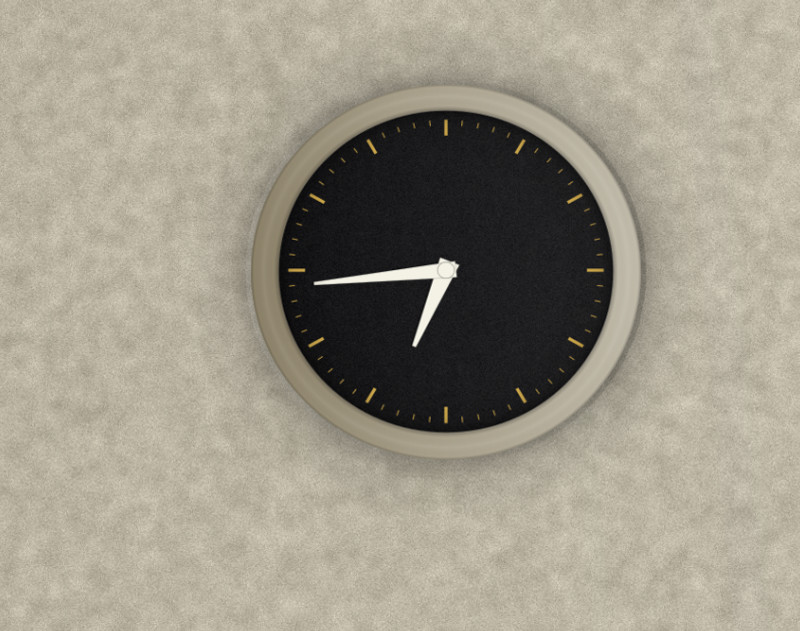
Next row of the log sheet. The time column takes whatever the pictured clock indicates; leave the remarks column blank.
6:44
